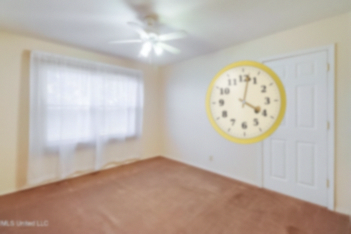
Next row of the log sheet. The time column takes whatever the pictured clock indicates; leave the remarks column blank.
4:02
